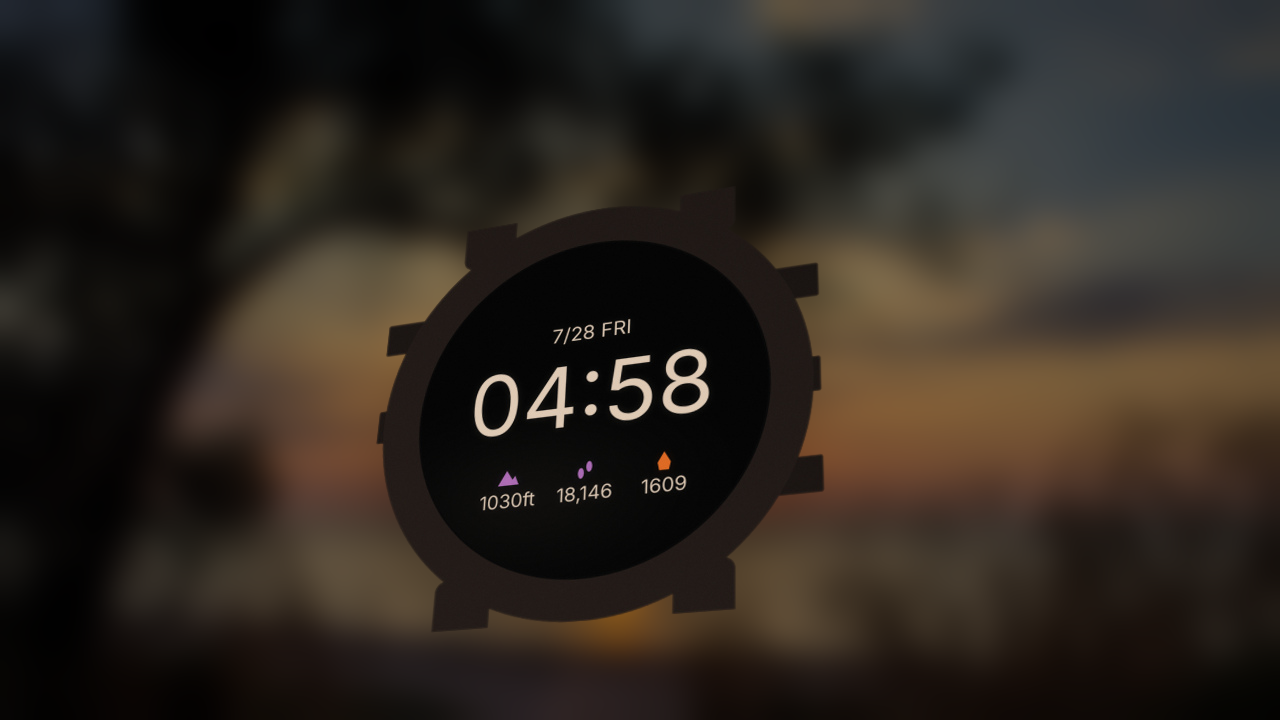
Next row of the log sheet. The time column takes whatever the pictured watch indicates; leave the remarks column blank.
4:58
